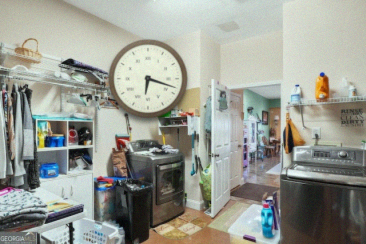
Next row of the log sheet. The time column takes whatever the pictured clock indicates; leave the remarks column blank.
6:18
